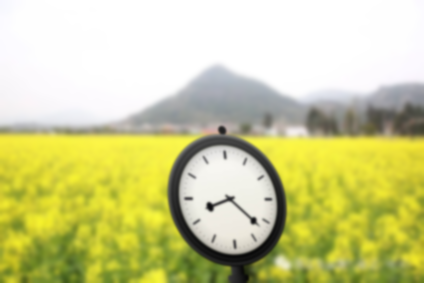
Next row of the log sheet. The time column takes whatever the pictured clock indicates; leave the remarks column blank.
8:22
